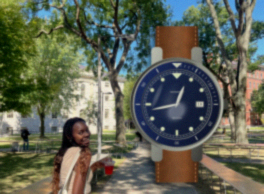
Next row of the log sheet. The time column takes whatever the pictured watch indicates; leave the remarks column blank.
12:43
